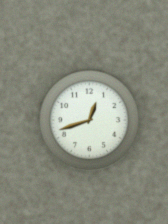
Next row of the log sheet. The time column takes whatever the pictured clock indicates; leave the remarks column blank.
12:42
